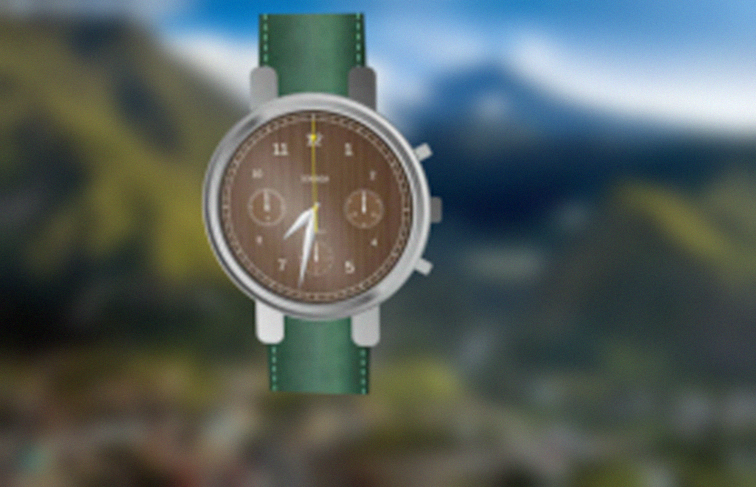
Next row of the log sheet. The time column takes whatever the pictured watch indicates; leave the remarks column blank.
7:32
